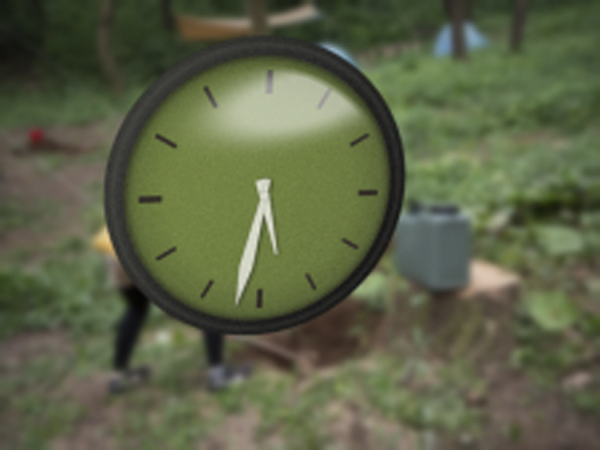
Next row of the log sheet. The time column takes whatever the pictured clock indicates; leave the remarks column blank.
5:32
